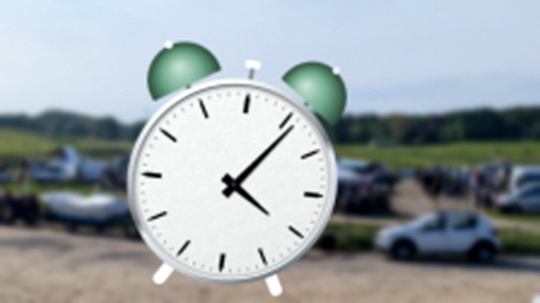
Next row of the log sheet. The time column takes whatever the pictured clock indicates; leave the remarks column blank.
4:06
